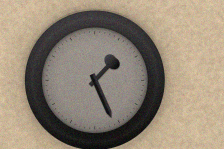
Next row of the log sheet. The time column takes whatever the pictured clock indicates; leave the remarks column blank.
1:26
